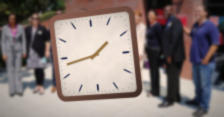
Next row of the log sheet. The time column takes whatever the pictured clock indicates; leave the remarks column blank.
1:43
